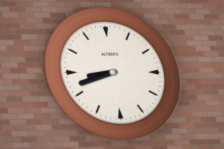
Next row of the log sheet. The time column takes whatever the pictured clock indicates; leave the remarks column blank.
8:42
